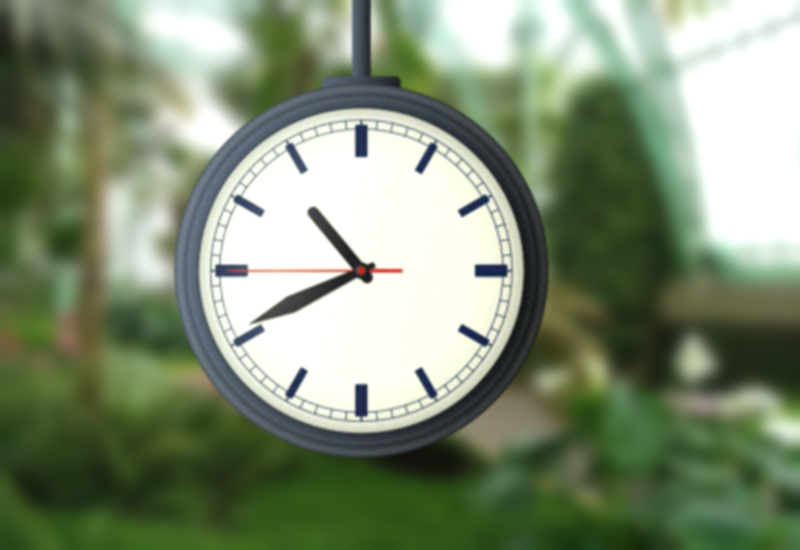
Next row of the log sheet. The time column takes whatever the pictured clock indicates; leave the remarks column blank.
10:40:45
